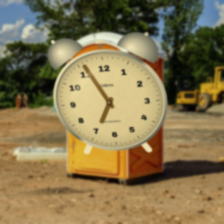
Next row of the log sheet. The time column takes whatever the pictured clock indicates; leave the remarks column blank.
6:56
